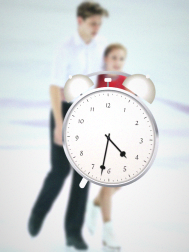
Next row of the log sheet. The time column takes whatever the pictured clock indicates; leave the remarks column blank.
4:32
